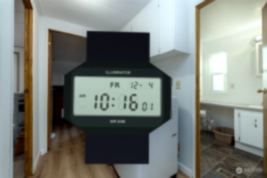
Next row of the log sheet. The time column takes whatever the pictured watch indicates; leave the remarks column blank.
10:16
